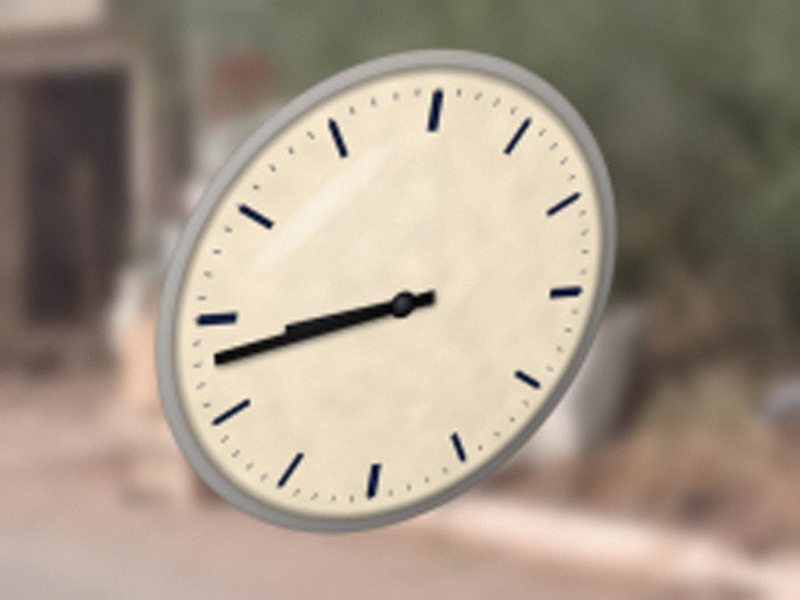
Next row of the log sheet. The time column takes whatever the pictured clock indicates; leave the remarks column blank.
8:43
